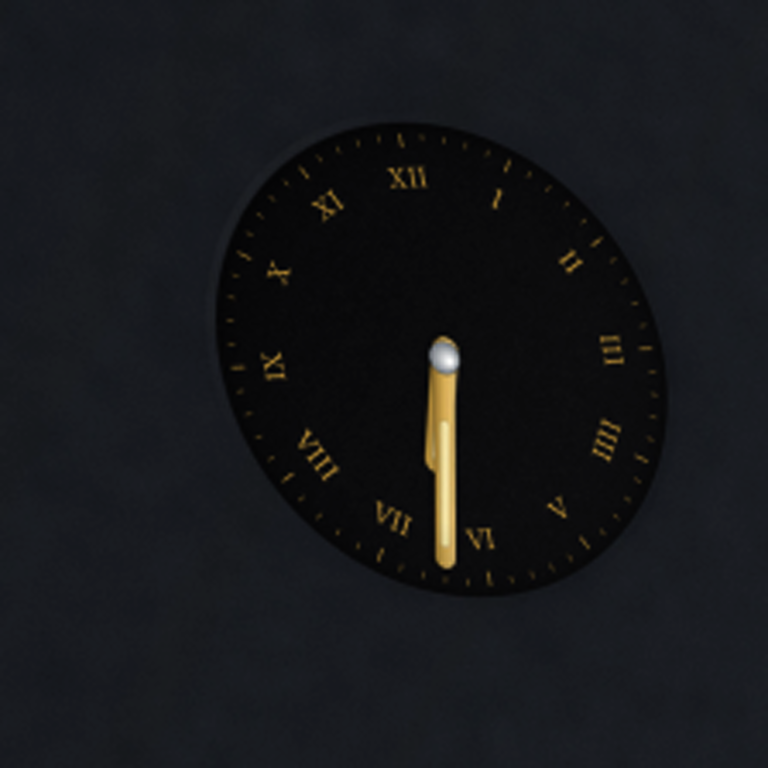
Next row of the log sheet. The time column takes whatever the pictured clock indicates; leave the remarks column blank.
6:32
